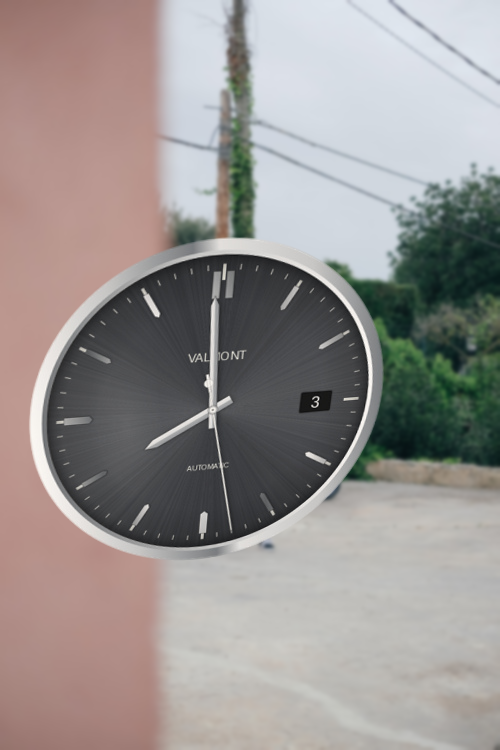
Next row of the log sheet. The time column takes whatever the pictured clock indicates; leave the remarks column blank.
7:59:28
